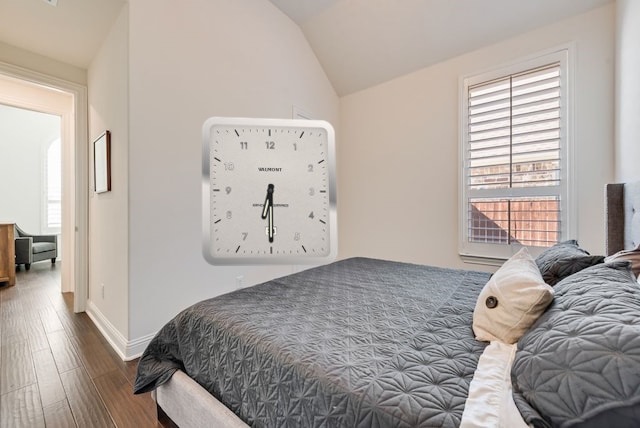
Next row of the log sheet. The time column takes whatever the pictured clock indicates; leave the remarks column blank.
6:30
